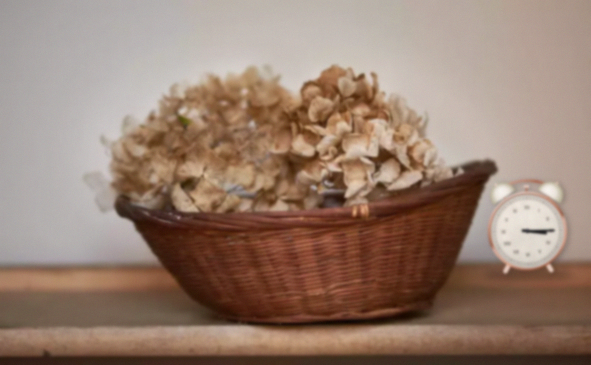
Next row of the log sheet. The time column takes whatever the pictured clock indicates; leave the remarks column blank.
3:15
